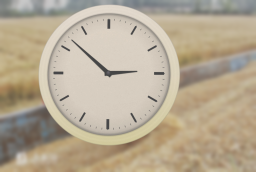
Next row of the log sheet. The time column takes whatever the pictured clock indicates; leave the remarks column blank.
2:52
